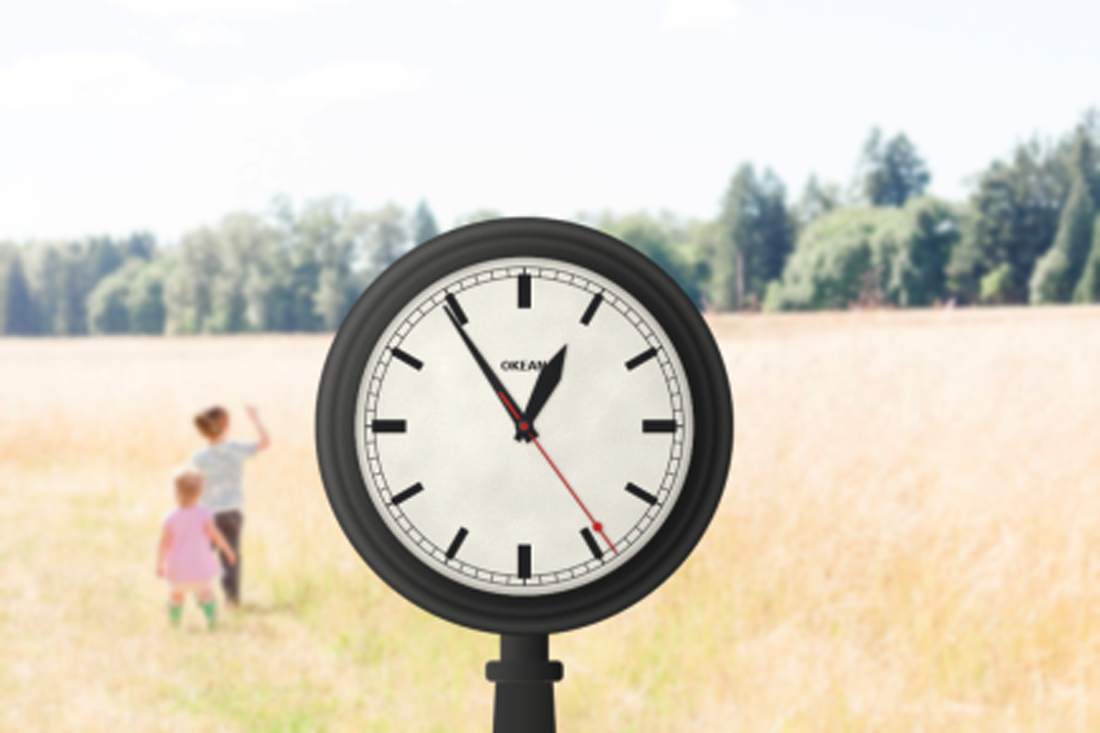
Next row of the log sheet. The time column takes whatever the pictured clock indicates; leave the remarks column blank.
12:54:24
